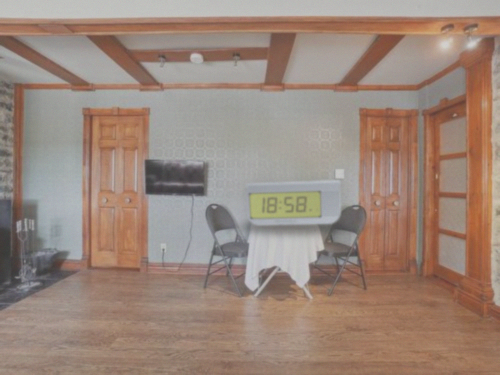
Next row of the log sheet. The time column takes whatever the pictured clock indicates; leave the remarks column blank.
18:58
